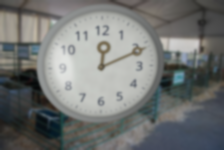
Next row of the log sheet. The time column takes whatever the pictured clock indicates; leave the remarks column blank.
12:11
